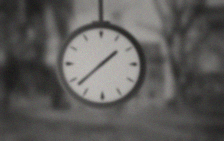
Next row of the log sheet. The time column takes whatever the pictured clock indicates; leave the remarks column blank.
1:38
